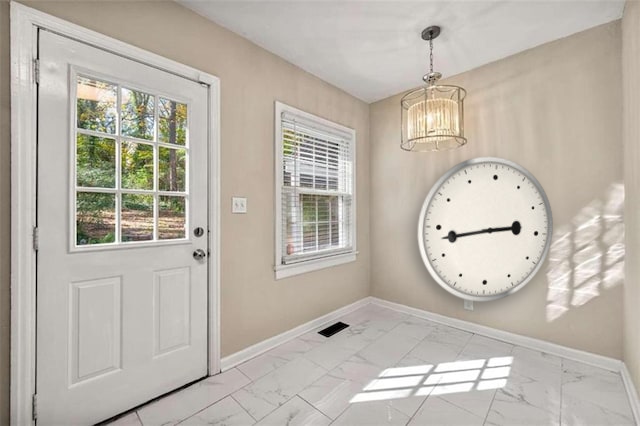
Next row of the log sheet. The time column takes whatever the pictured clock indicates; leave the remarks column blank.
2:43
